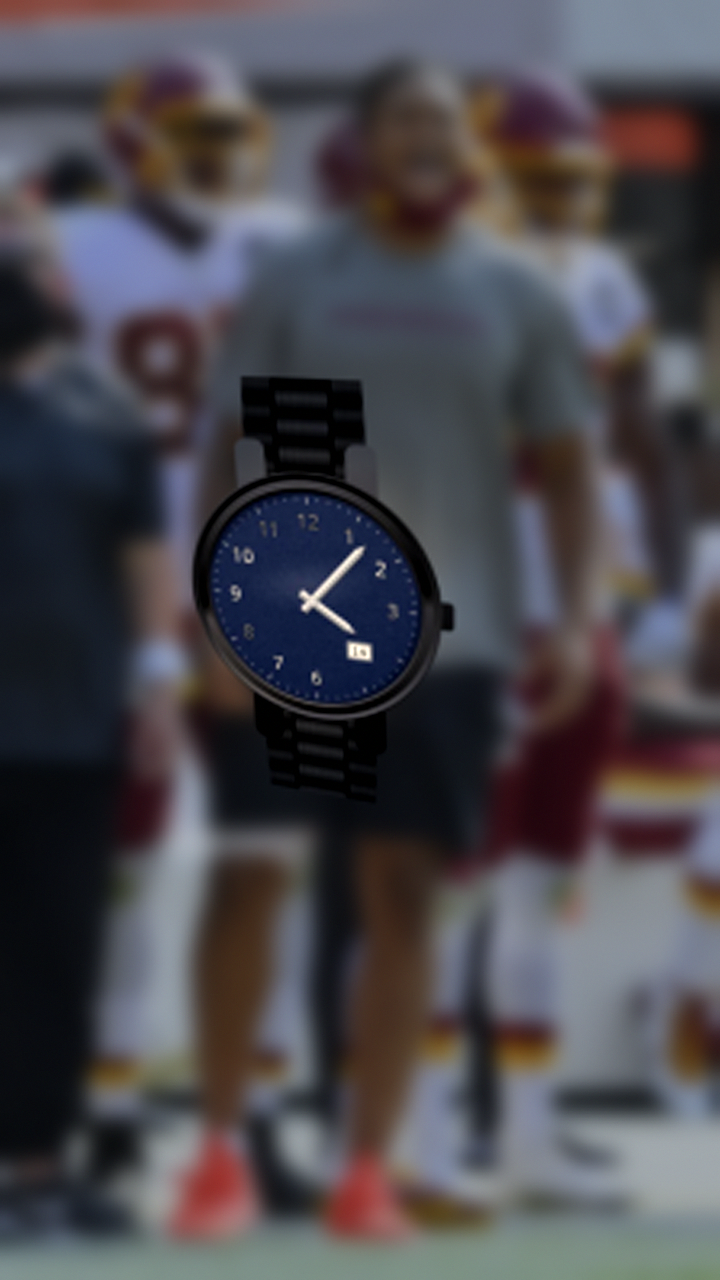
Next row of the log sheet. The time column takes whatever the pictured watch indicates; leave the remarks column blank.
4:07
